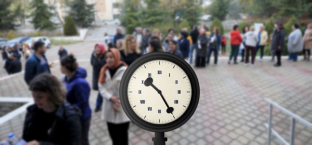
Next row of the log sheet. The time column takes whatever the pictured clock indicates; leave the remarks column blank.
10:25
